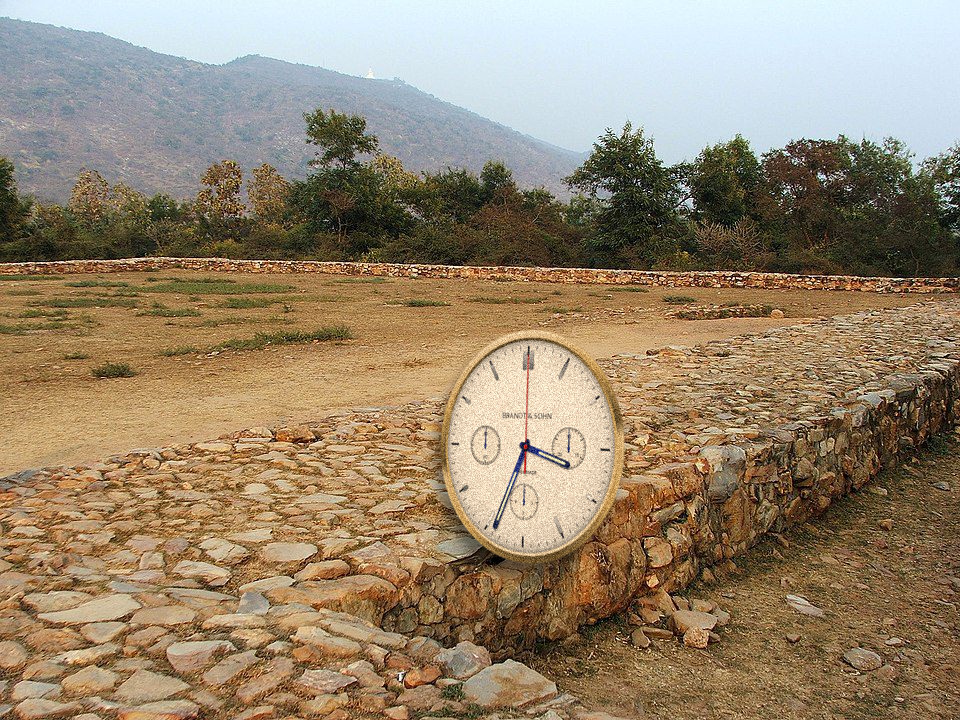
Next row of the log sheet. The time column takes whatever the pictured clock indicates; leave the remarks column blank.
3:34
